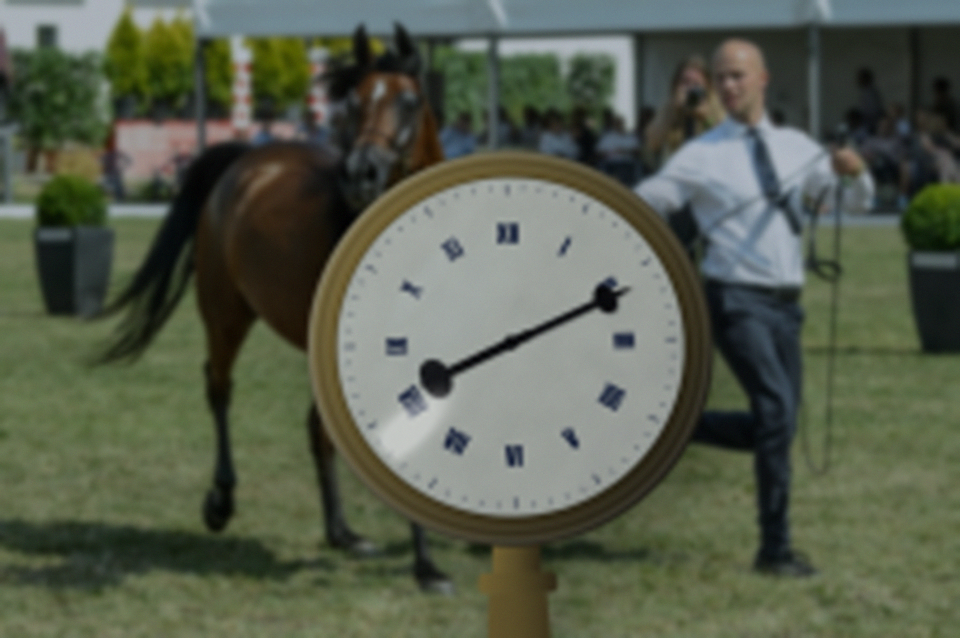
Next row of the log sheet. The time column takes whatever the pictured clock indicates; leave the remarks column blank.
8:11
